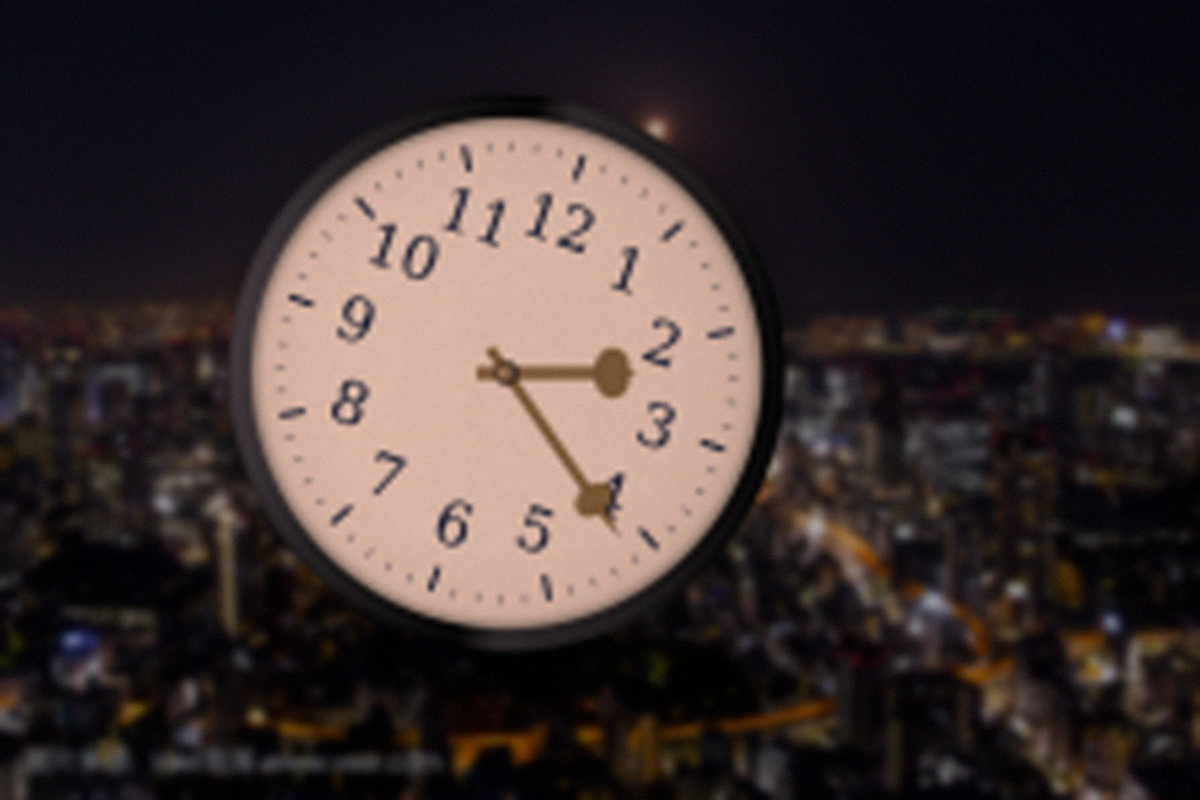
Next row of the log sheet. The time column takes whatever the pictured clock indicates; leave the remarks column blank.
2:21
